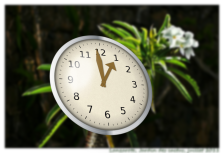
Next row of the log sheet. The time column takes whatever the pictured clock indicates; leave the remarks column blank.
12:59
